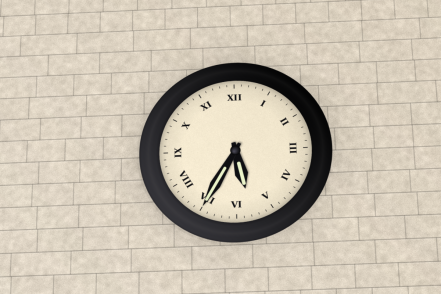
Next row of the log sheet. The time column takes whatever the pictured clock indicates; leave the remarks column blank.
5:35
